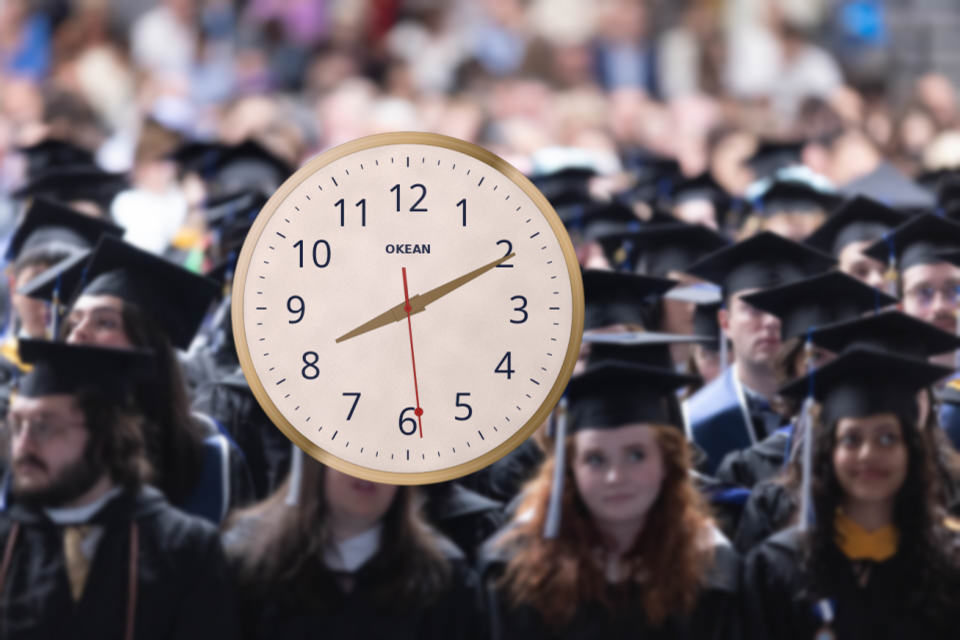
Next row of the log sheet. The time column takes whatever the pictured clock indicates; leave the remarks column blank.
8:10:29
